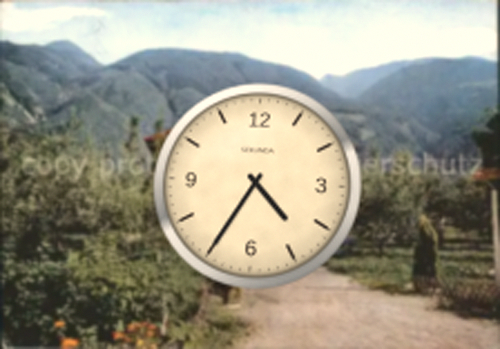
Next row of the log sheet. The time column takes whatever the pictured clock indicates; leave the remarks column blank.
4:35
